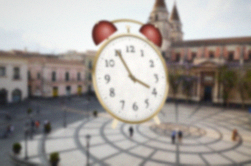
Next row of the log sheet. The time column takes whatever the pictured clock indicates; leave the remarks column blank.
3:55
